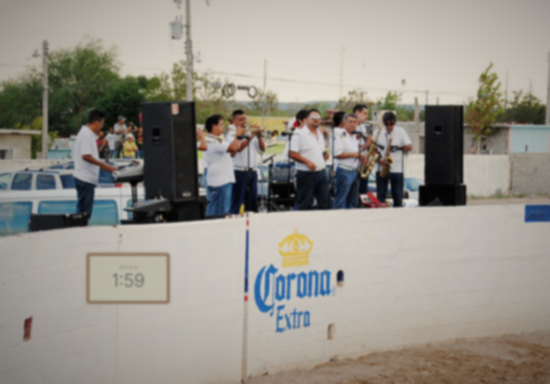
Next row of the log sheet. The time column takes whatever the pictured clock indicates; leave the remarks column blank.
1:59
